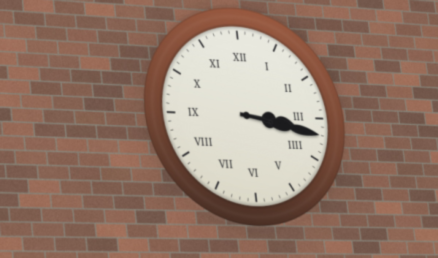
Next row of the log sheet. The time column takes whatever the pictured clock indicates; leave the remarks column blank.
3:17
